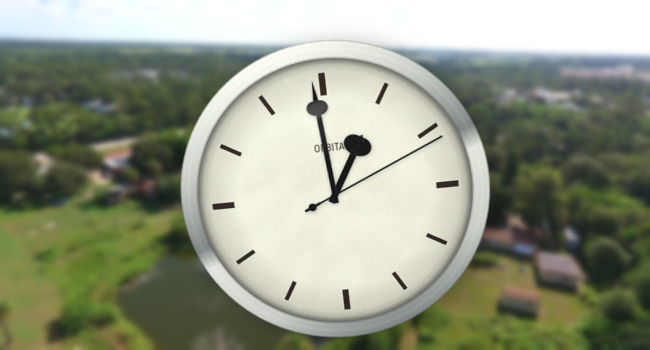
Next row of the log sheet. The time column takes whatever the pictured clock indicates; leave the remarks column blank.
12:59:11
